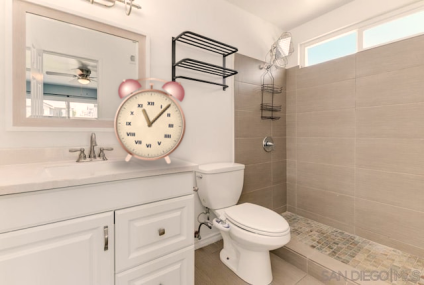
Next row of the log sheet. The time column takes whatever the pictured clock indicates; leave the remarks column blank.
11:07
